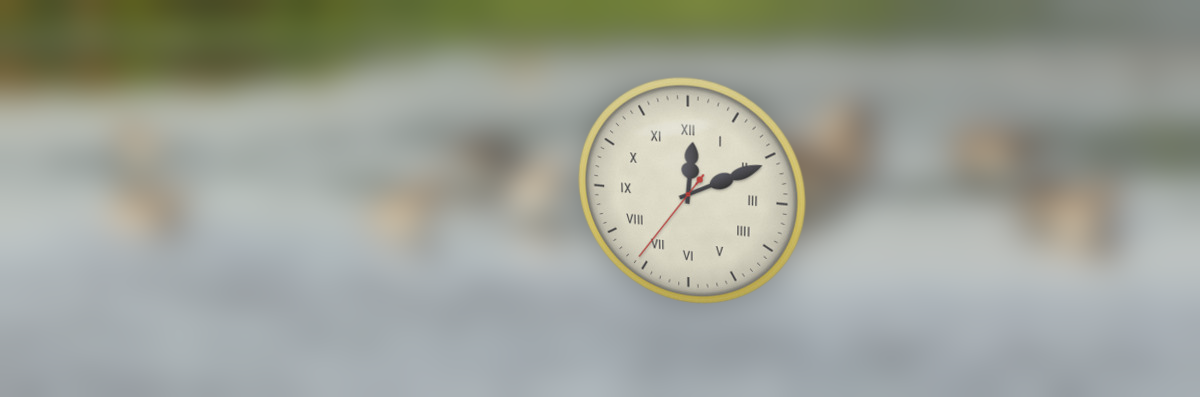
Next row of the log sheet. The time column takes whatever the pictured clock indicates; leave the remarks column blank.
12:10:36
